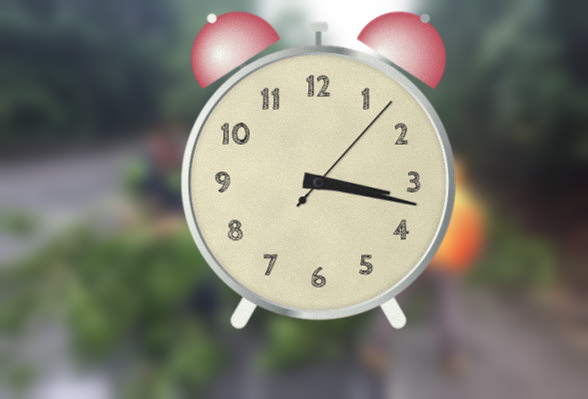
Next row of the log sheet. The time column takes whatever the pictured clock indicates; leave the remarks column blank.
3:17:07
